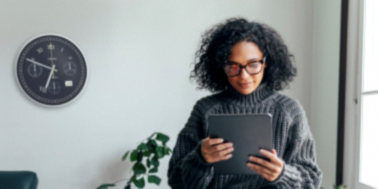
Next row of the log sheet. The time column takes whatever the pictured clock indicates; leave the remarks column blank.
6:49
